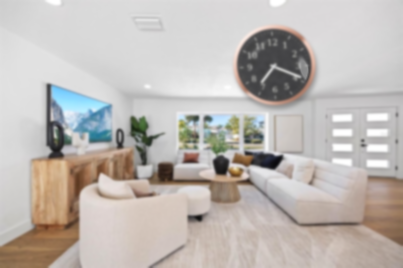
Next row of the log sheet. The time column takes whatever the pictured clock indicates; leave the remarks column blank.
7:19
